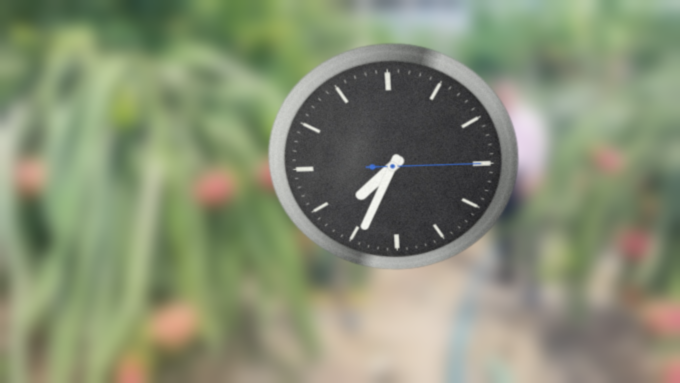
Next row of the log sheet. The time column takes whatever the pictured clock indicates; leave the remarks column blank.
7:34:15
